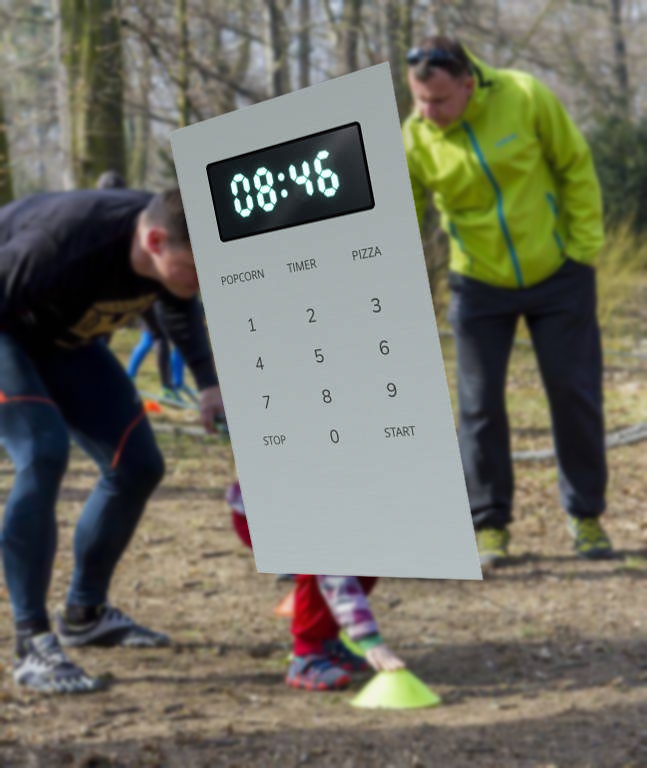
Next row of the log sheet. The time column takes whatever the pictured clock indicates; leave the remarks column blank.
8:46
